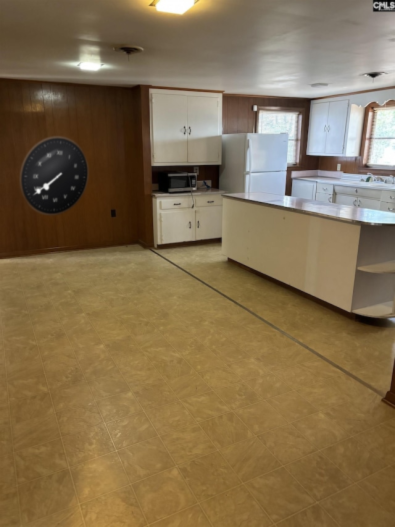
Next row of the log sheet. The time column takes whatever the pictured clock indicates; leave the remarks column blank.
7:39
